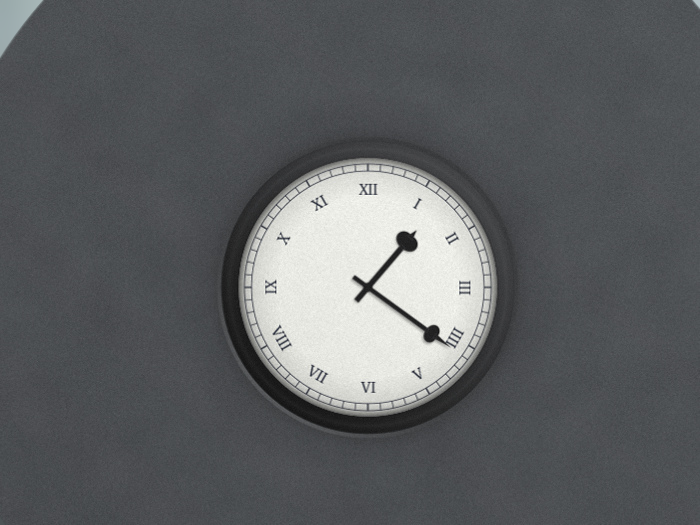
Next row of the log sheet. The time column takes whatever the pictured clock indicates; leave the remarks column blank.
1:21
